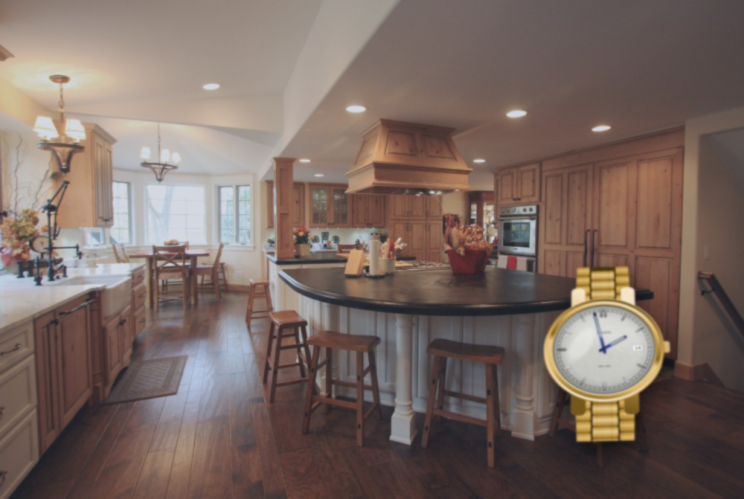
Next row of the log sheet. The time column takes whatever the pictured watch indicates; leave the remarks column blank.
1:58
